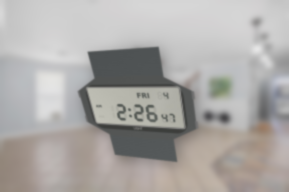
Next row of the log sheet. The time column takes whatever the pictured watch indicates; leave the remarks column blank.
2:26
